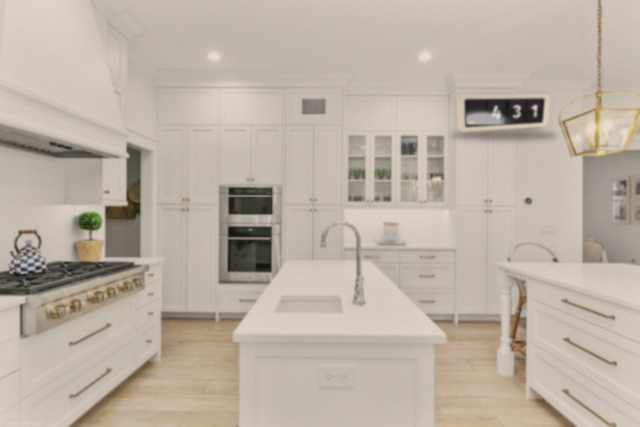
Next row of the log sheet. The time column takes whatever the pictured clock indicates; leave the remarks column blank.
4:31
